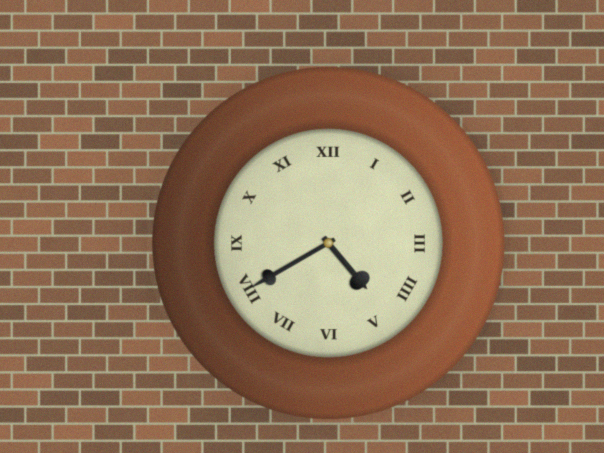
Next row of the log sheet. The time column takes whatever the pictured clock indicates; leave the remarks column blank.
4:40
